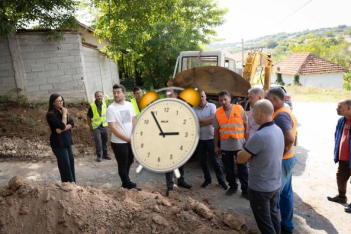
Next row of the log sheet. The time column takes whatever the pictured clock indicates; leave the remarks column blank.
2:54
